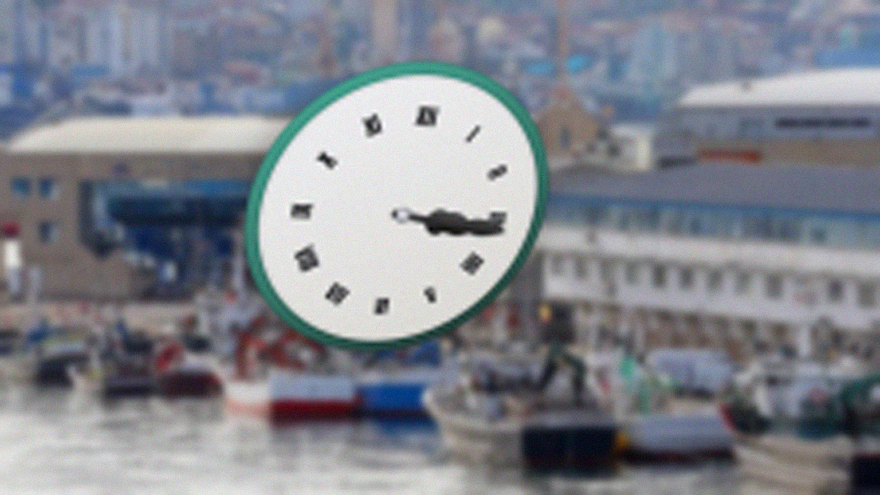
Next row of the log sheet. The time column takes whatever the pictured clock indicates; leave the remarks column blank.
3:16
